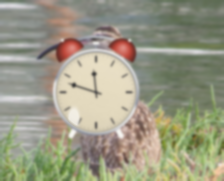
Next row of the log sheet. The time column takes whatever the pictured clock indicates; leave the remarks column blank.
11:48
